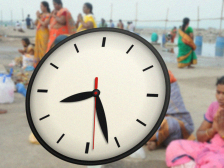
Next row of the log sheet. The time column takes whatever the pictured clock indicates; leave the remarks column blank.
8:26:29
